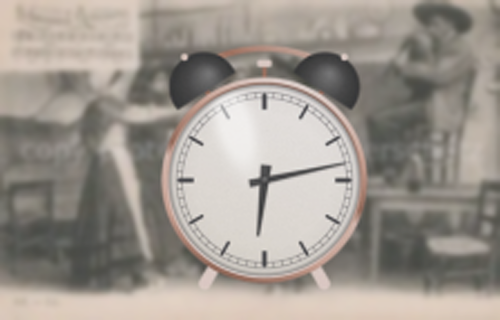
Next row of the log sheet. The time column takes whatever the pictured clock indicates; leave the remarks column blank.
6:13
